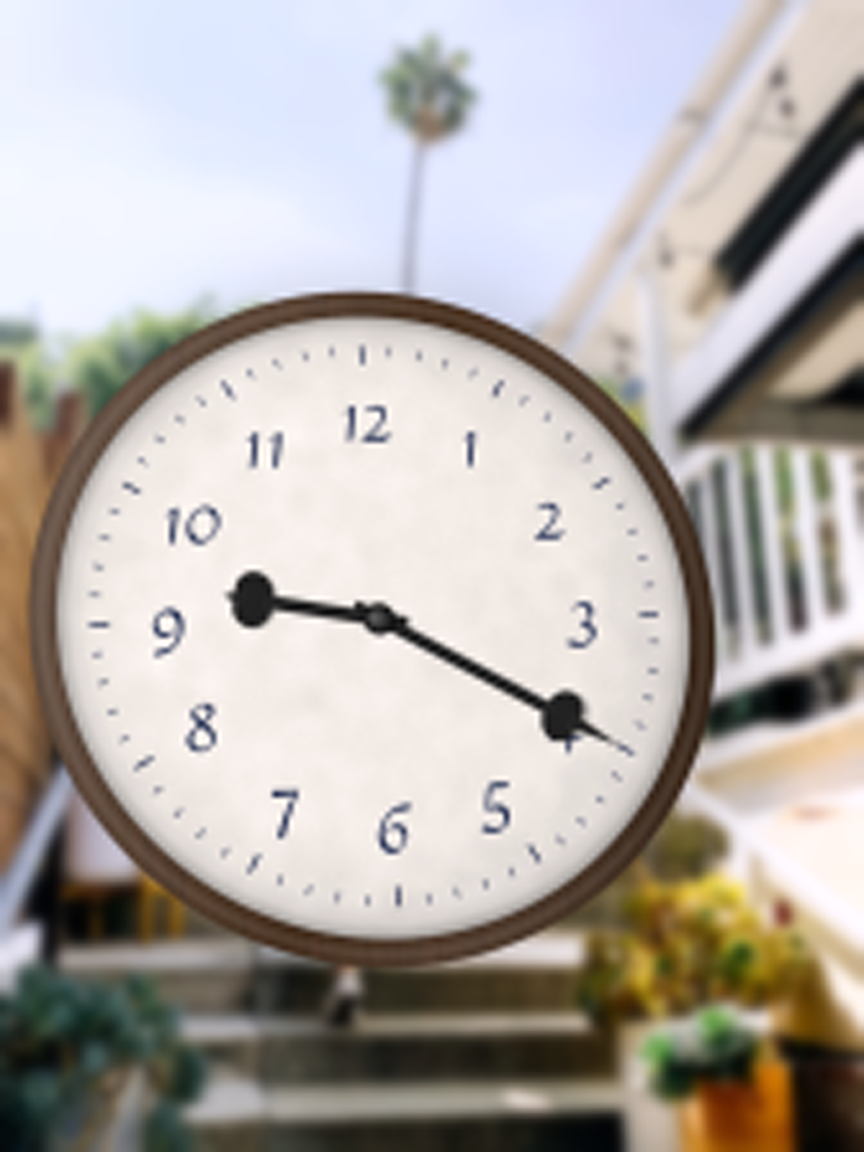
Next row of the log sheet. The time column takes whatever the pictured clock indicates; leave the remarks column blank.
9:20
